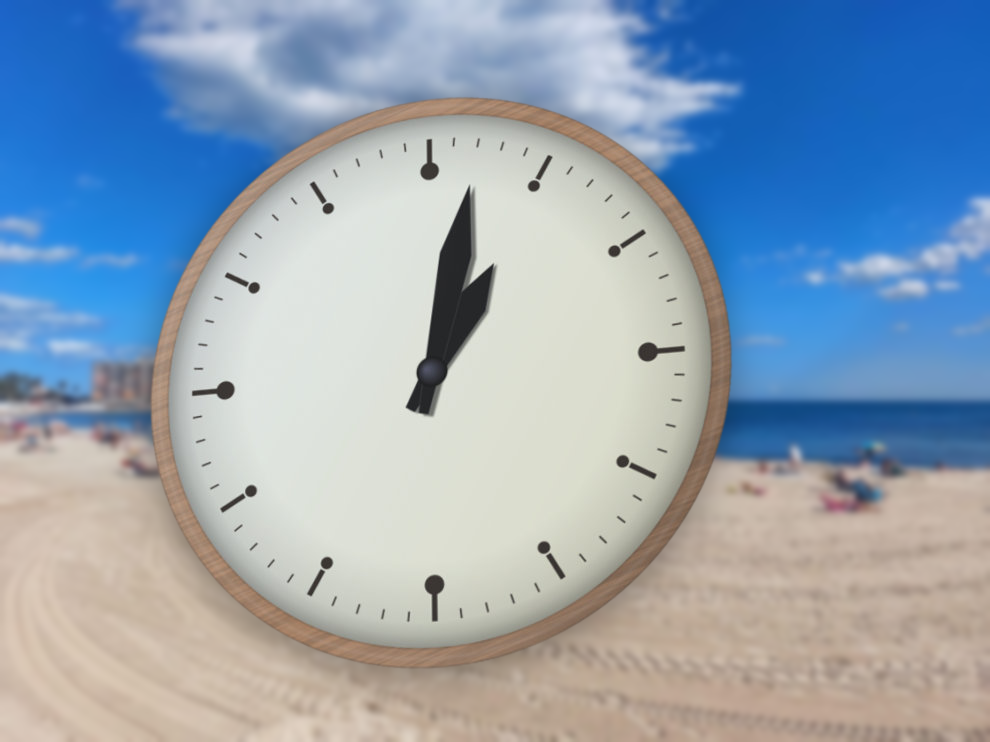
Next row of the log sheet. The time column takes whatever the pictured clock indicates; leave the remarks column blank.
1:02
